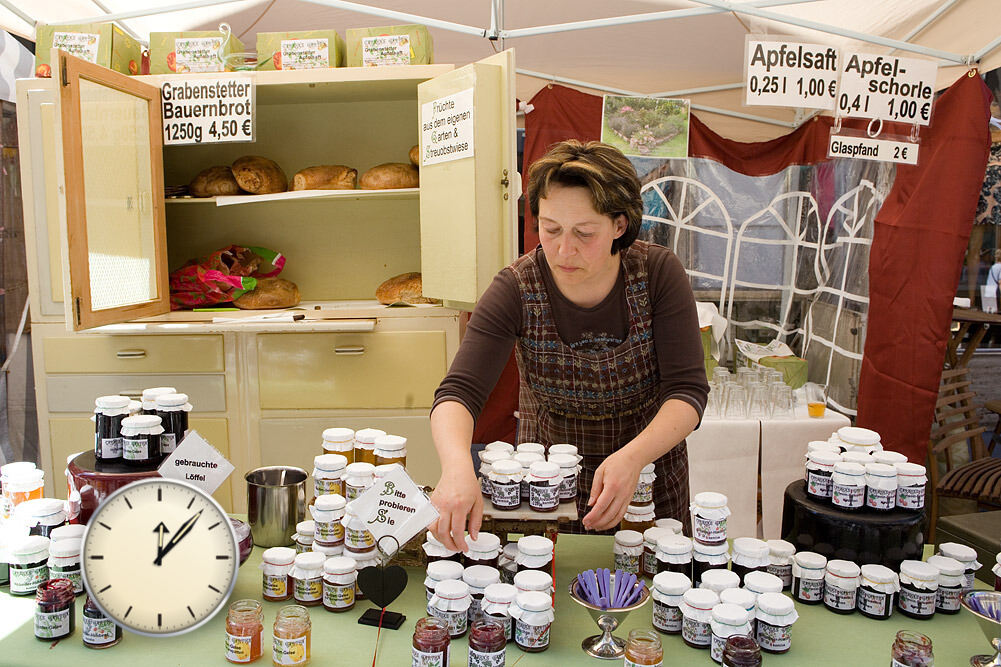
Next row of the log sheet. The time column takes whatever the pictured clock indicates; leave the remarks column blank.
12:07
